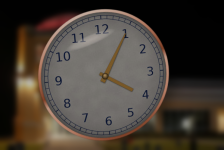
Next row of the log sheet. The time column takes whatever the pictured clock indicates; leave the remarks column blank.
4:05
